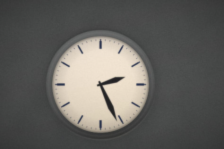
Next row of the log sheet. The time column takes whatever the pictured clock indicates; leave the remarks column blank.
2:26
